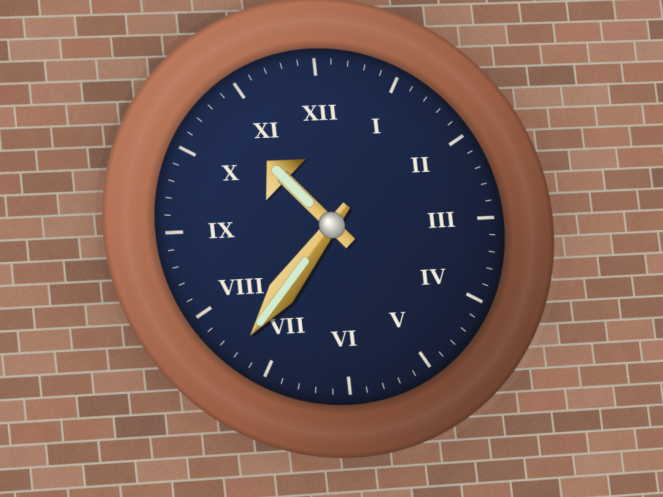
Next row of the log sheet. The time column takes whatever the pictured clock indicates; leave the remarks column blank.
10:37
